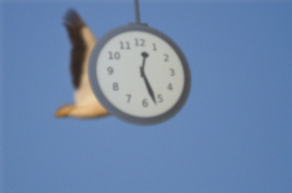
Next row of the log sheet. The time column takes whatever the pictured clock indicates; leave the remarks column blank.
12:27
